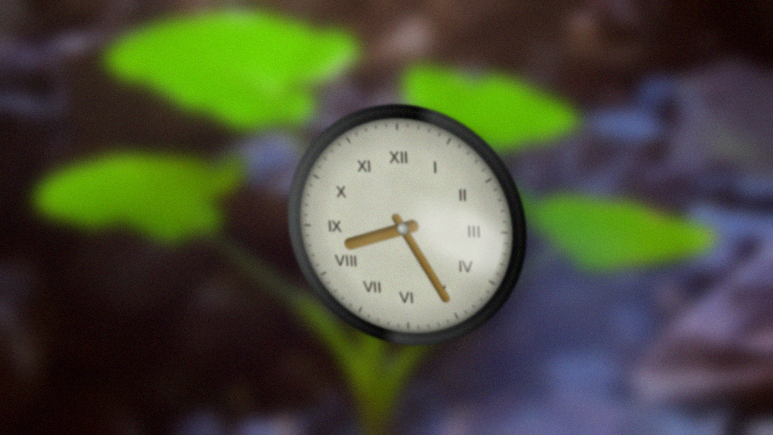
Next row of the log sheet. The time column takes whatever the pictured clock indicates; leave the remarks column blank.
8:25
